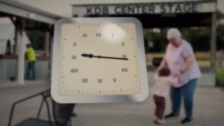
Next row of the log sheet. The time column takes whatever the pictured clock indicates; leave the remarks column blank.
9:16
